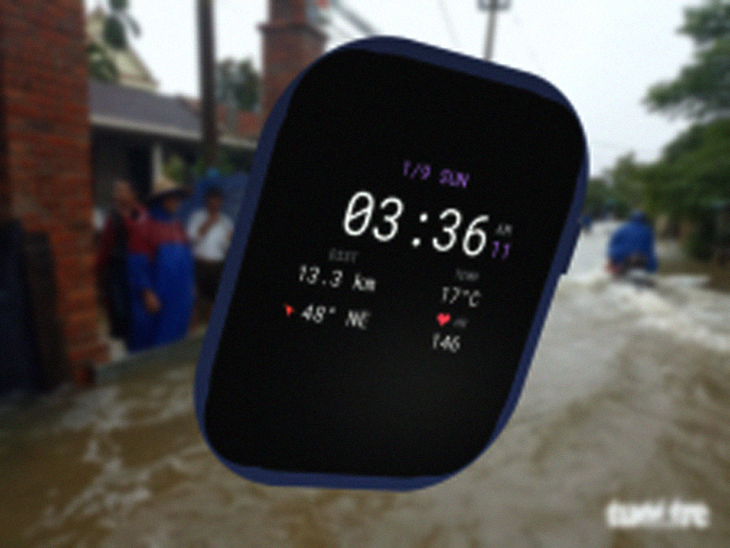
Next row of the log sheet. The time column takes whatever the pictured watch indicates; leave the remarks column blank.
3:36
